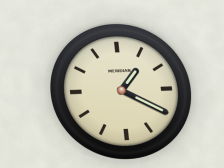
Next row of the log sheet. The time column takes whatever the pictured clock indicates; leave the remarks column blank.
1:20
